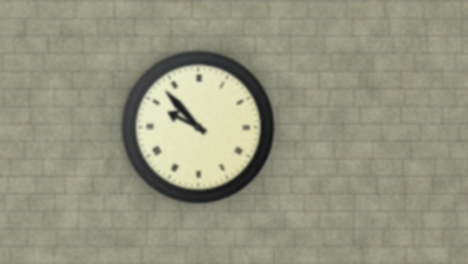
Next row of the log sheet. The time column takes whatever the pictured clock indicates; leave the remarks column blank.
9:53
